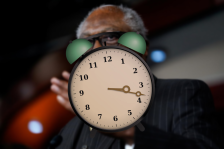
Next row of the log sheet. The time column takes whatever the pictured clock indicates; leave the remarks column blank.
3:18
